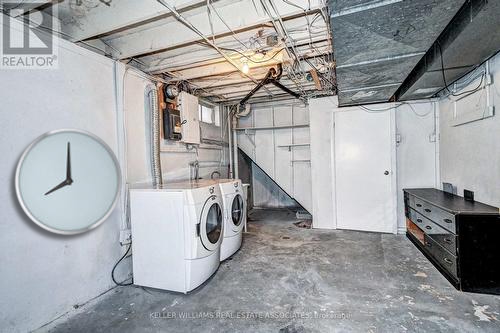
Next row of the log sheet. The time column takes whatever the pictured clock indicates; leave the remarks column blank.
8:00
